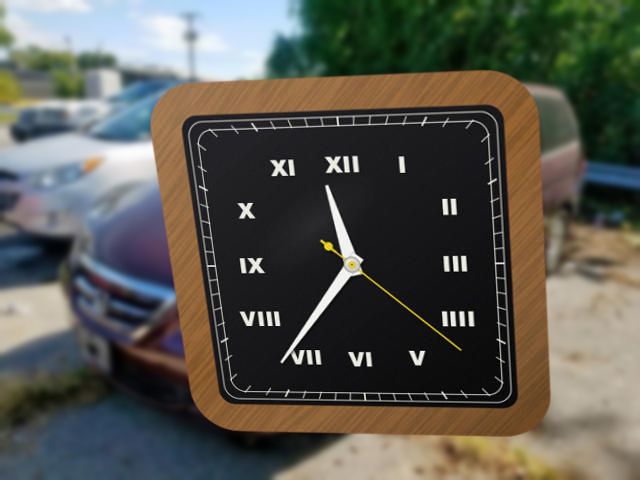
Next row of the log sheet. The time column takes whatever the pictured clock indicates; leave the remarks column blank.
11:36:22
